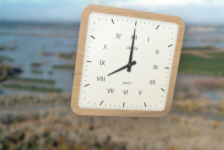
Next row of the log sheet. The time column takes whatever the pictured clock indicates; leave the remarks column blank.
8:00
